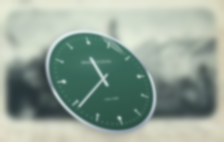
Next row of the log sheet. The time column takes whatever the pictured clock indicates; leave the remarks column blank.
11:39
